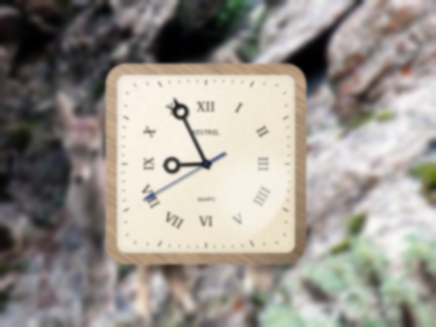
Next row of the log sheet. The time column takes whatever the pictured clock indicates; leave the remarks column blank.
8:55:40
